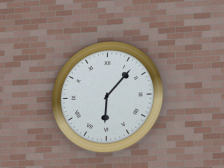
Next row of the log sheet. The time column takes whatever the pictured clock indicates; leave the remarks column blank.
6:07
